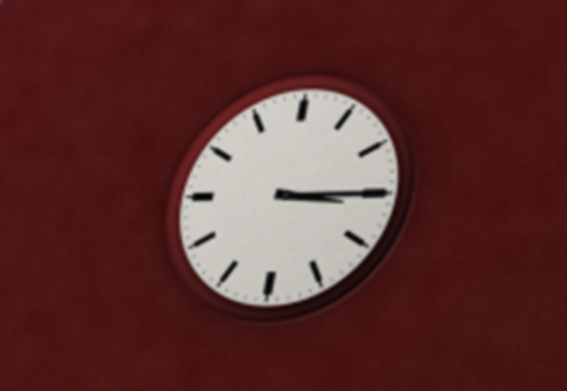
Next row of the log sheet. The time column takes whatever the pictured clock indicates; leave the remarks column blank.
3:15
